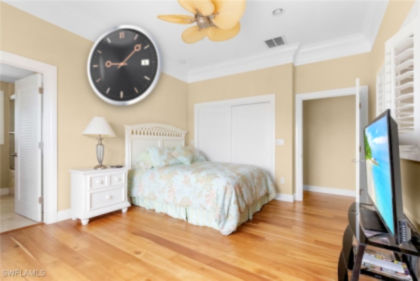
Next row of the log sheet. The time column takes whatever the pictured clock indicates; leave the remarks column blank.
9:08
